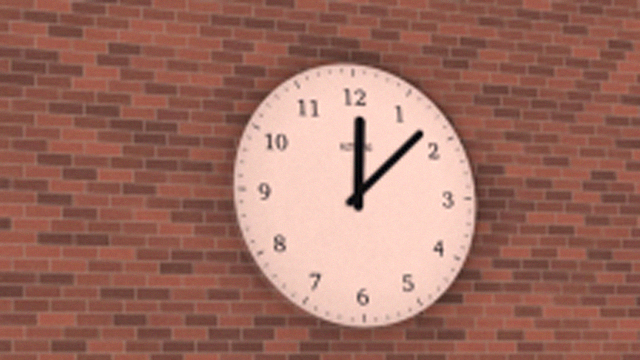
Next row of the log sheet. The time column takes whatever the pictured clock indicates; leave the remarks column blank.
12:08
